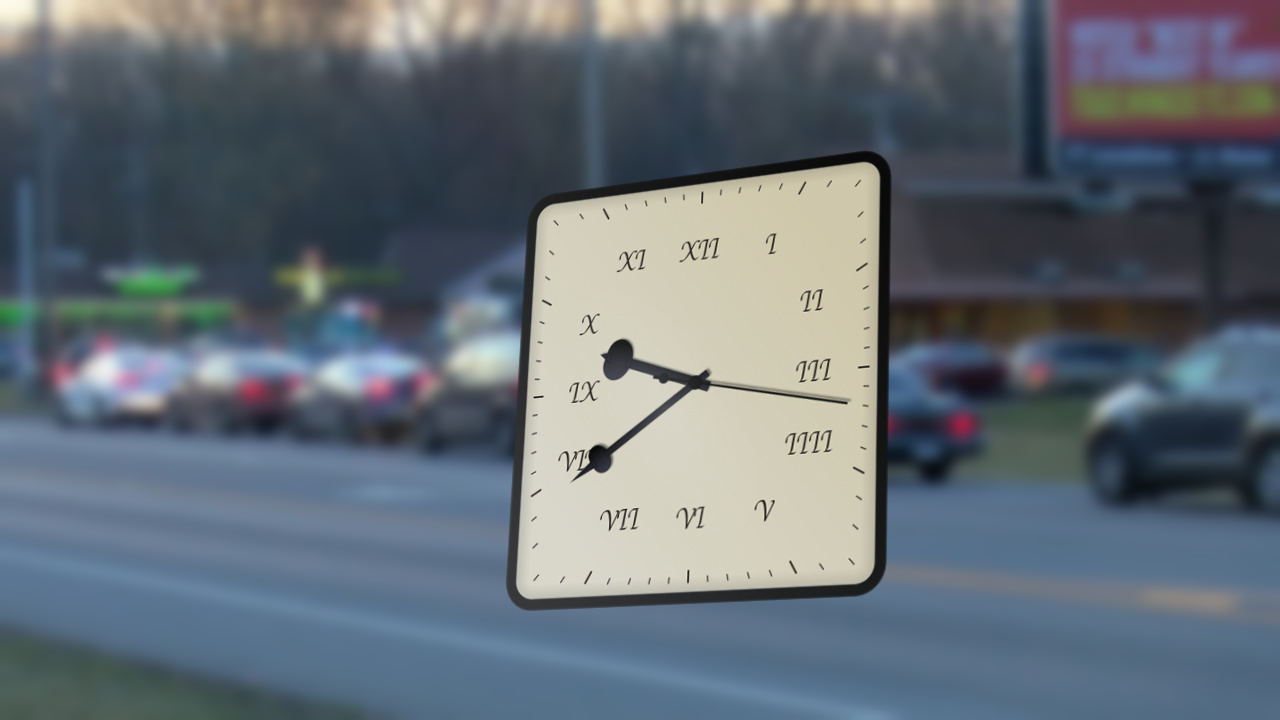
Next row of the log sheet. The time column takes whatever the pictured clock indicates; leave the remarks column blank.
9:39:17
